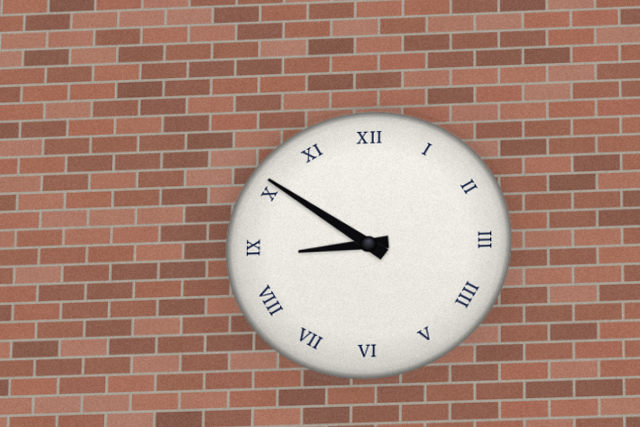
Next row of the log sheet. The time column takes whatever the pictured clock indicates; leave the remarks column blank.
8:51
